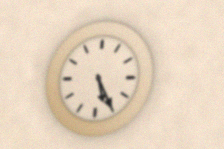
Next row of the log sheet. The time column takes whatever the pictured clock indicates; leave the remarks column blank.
5:25
